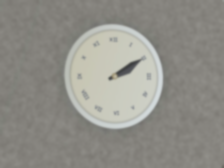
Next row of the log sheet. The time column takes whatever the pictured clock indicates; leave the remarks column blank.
2:10
